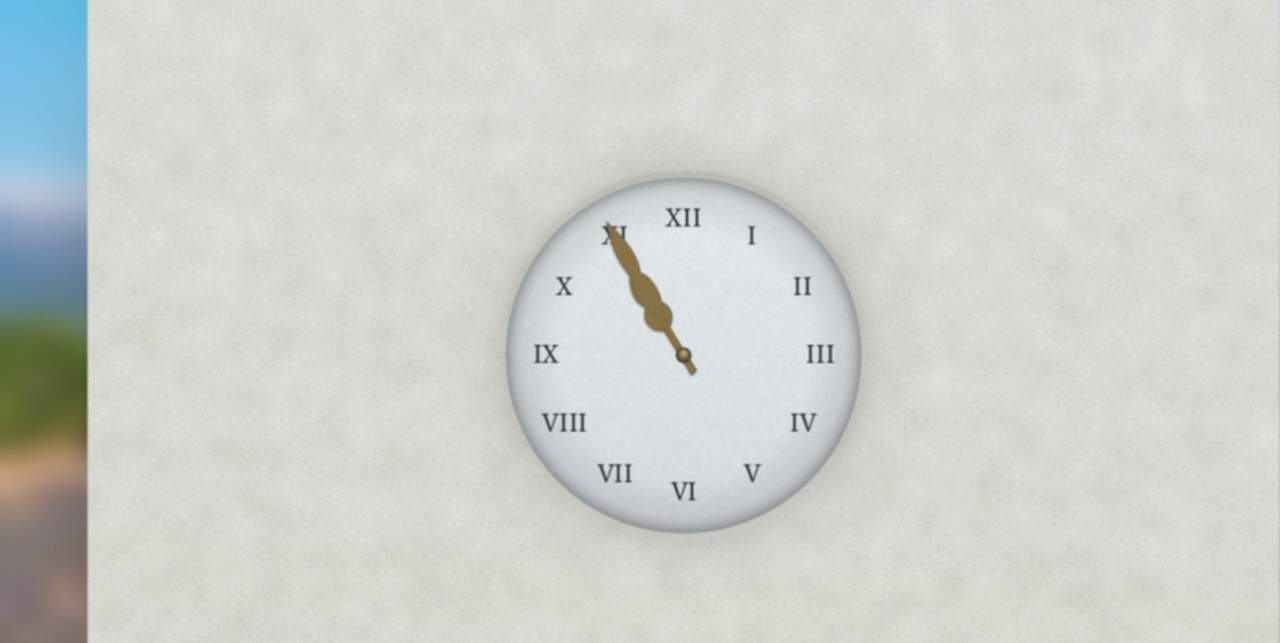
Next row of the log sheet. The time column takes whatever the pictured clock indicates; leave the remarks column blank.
10:55
